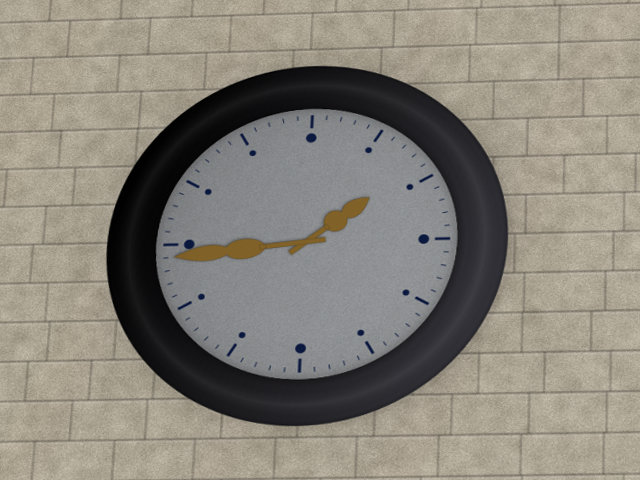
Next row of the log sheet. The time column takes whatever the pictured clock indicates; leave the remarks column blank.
1:44
